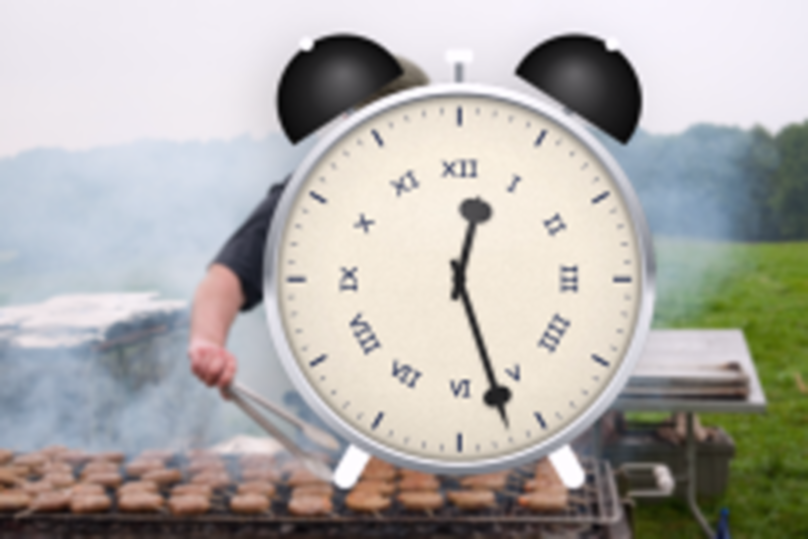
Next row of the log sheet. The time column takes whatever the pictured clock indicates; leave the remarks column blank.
12:27
